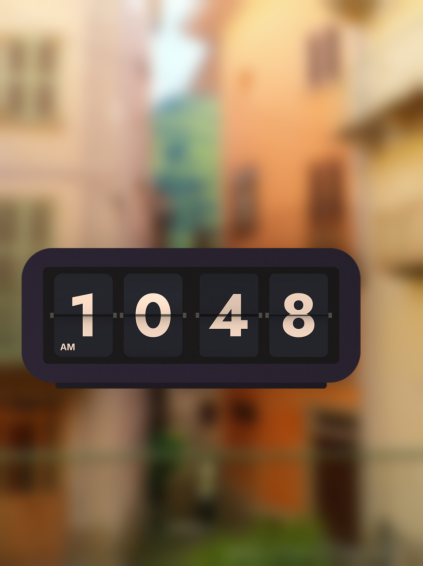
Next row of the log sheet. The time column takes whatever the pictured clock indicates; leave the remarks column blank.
10:48
